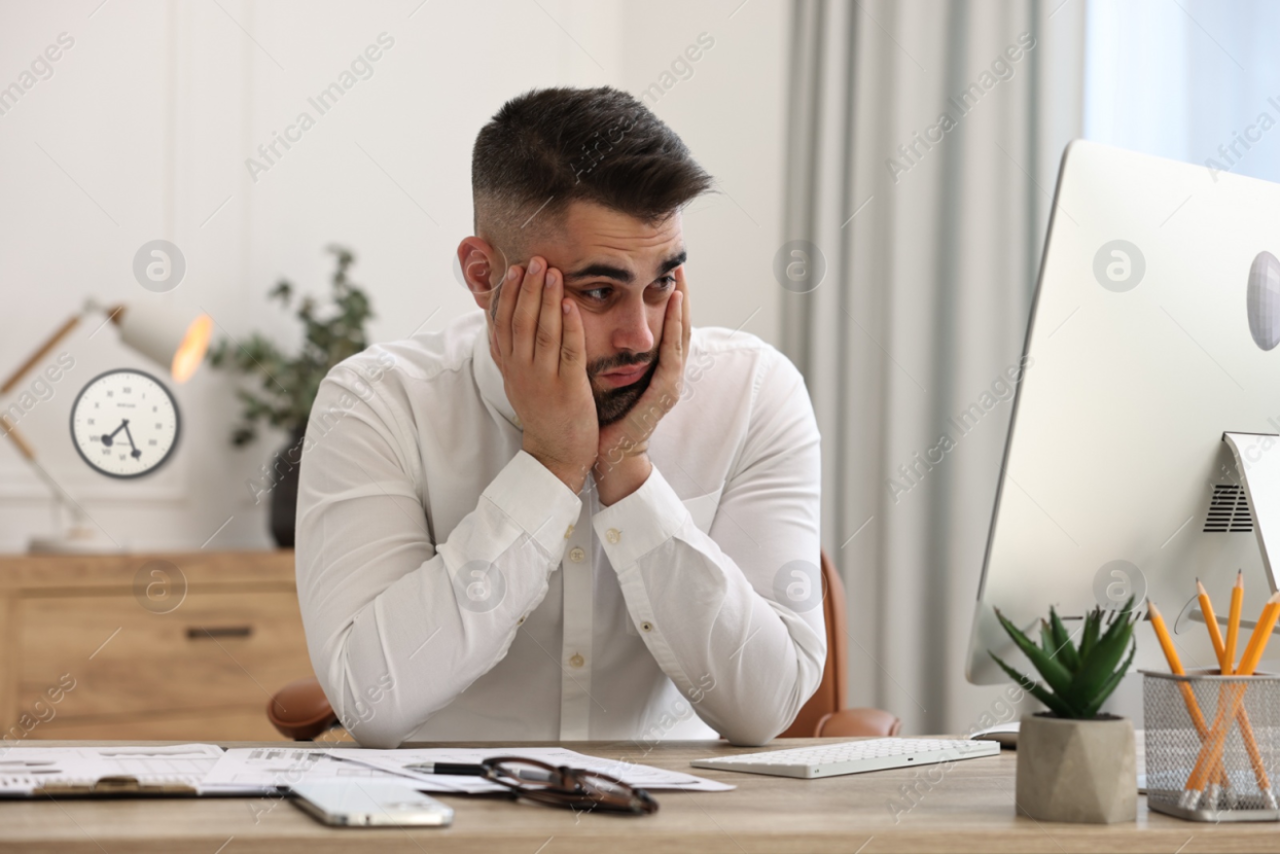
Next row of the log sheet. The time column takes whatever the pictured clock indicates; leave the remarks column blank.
7:26
